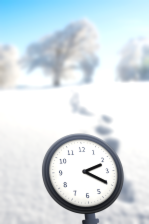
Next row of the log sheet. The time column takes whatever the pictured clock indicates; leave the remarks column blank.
2:20
